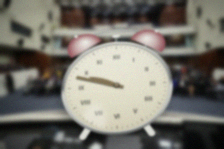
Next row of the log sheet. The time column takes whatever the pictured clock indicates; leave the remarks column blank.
9:48
